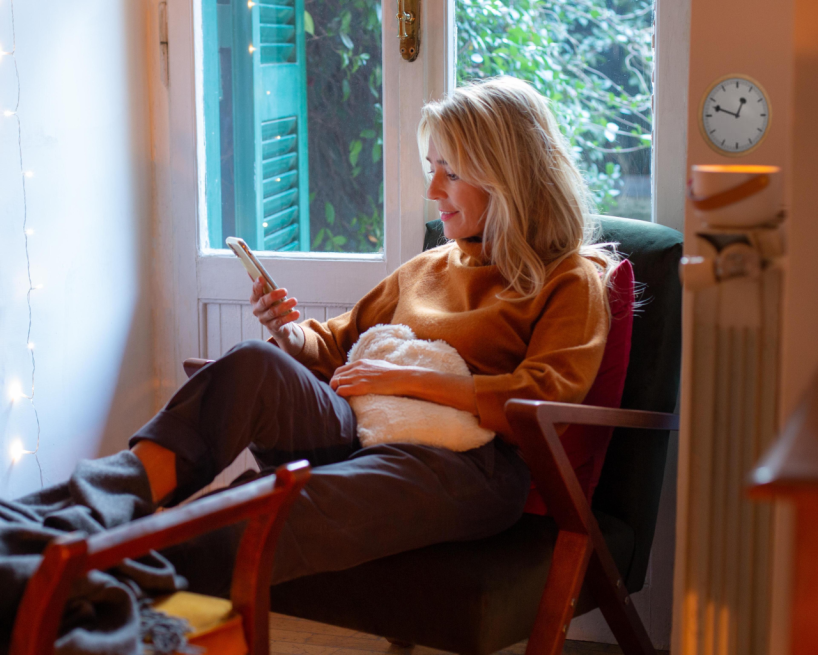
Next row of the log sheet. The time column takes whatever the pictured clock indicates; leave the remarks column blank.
12:48
